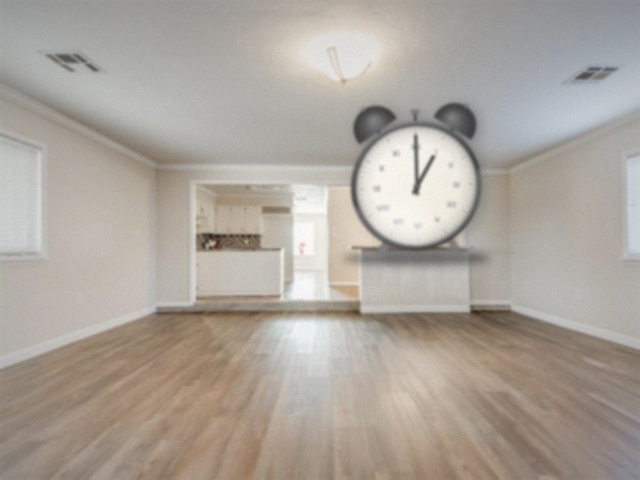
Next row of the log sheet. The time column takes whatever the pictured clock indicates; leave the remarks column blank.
1:00
